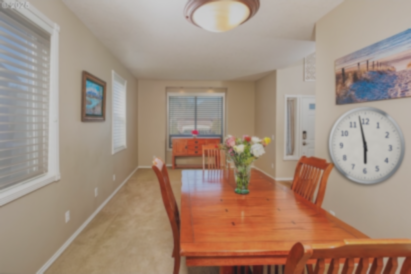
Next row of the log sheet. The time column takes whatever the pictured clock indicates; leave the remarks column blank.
5:58
